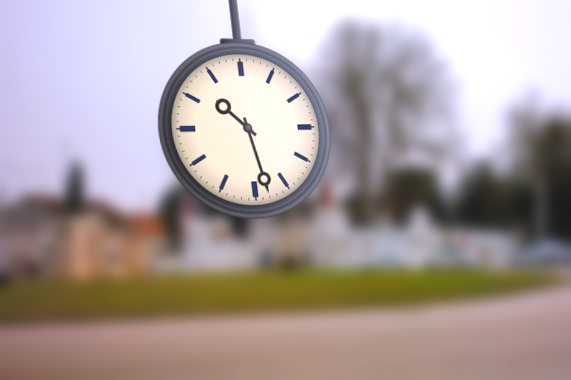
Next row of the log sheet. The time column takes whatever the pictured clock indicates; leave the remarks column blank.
10:28
